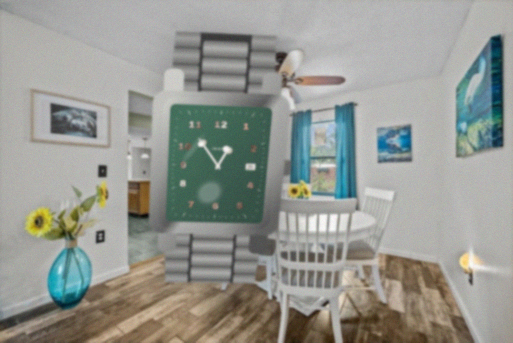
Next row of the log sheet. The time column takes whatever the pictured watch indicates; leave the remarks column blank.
12:54
